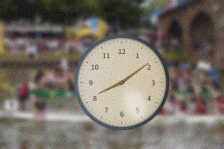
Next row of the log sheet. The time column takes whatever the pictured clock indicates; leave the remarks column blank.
8:09
